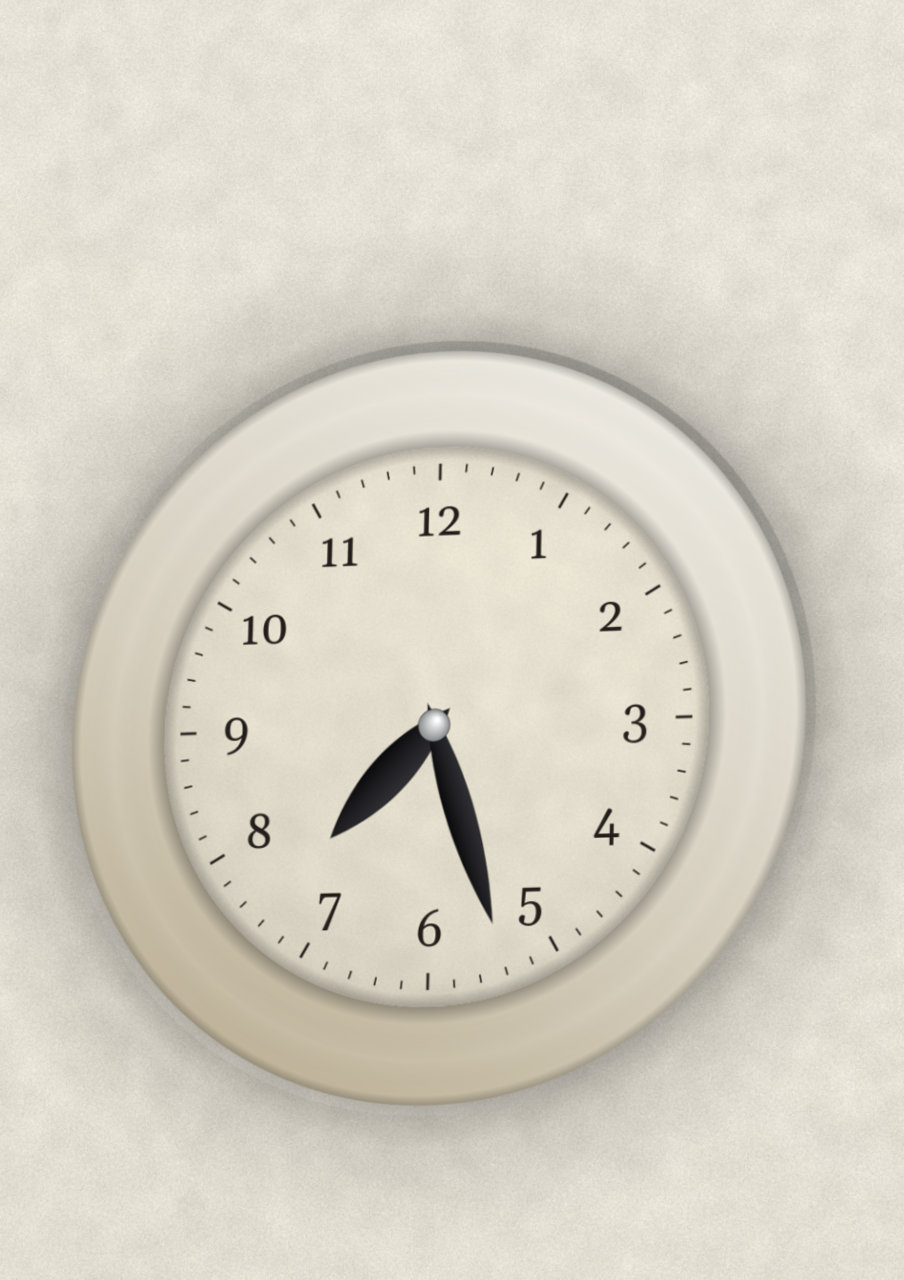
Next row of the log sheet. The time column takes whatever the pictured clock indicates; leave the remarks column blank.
7:27
